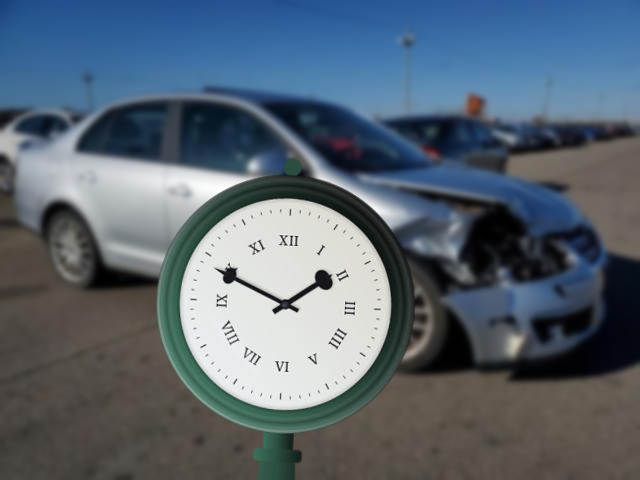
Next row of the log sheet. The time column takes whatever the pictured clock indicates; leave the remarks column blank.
1:49
